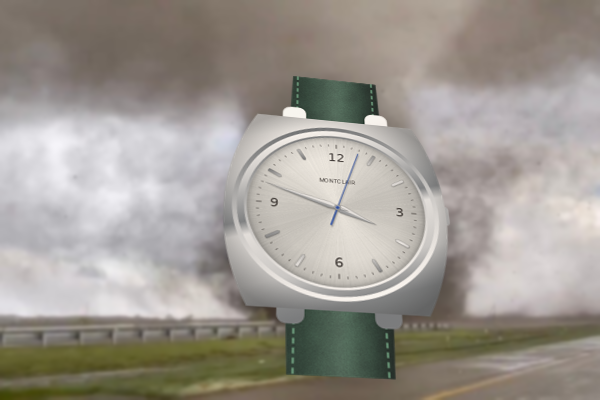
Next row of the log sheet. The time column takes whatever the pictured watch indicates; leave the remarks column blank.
3:48:03
